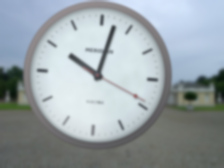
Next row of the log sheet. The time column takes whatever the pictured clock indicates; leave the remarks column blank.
10:02:19
